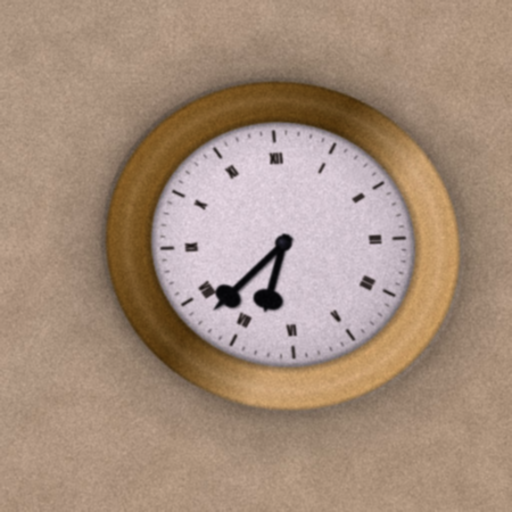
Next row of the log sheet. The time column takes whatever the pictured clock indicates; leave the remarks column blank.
6:38
